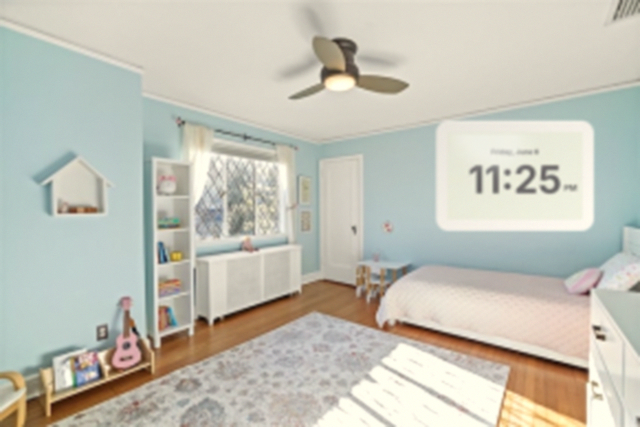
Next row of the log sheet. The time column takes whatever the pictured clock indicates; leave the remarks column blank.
11:25
